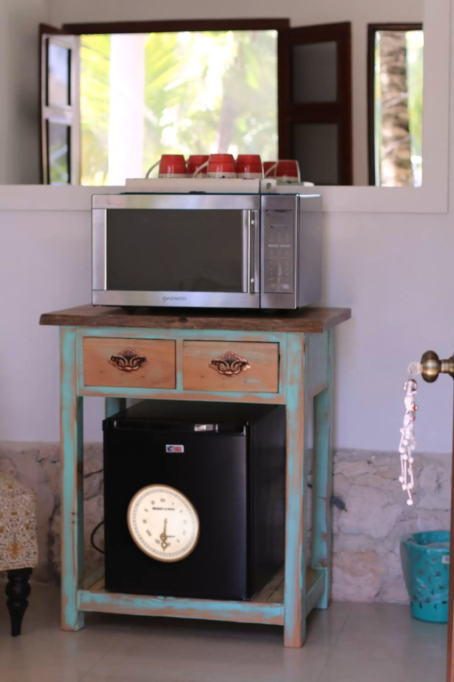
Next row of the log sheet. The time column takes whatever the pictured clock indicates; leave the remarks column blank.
6:32
